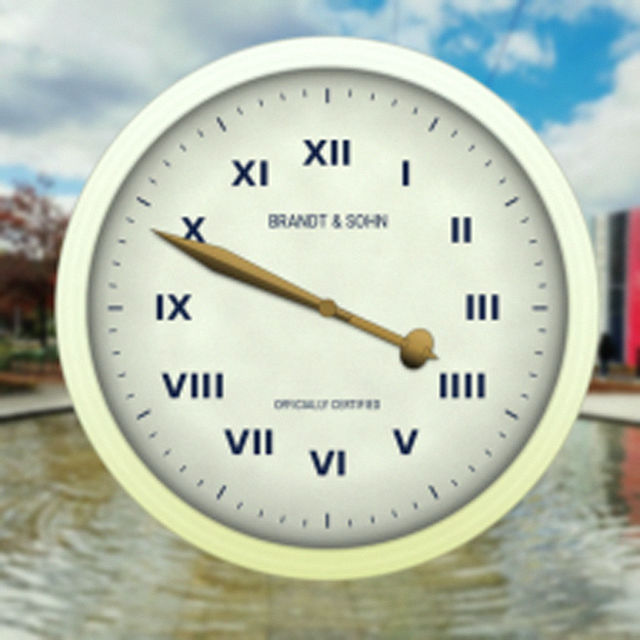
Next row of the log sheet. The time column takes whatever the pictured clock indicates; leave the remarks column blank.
3:49
